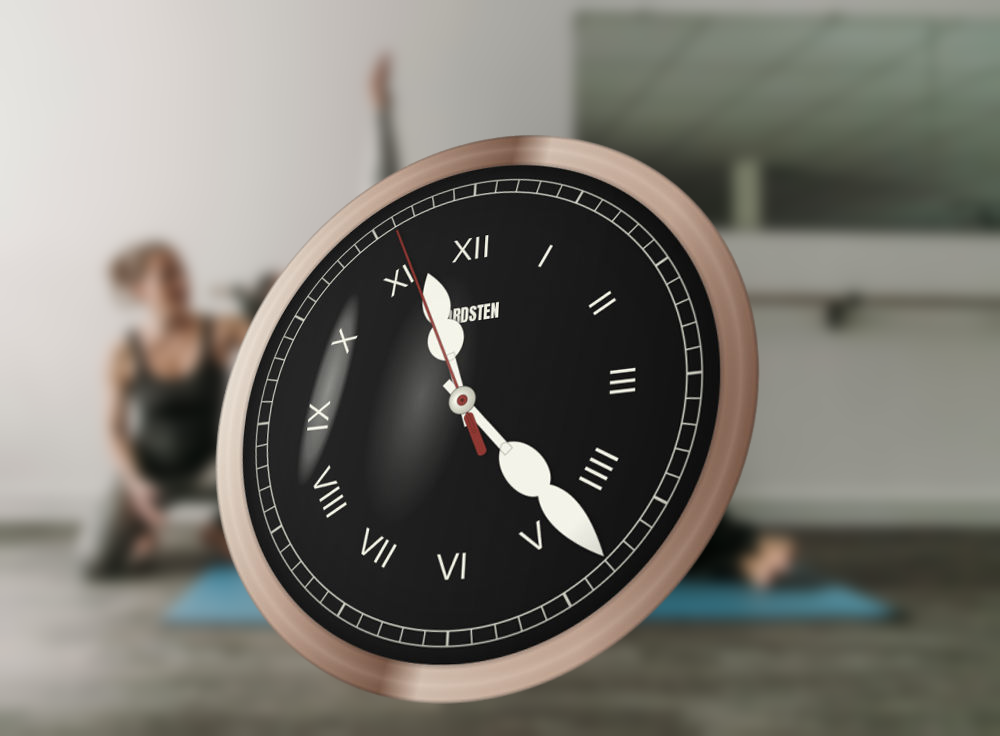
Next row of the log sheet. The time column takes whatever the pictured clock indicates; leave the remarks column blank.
11:22:56
